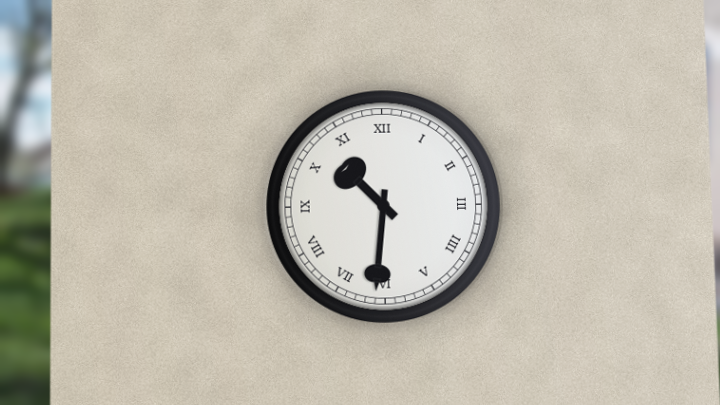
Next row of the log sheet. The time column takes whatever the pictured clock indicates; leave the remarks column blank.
10:31
